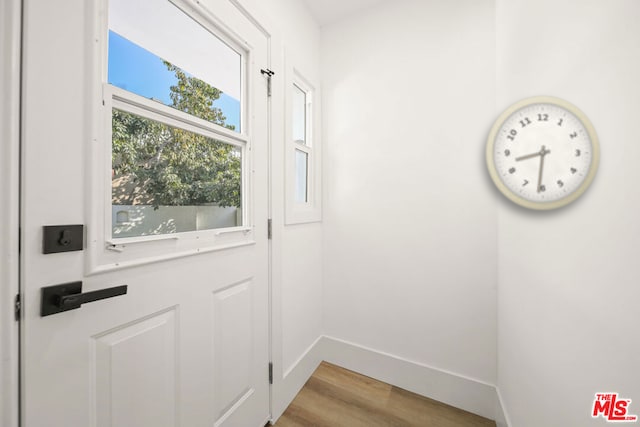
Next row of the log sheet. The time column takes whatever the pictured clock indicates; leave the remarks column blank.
8:31
